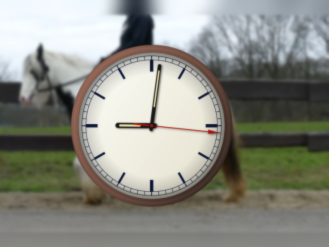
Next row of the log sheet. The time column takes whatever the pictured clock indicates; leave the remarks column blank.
9:01:16
